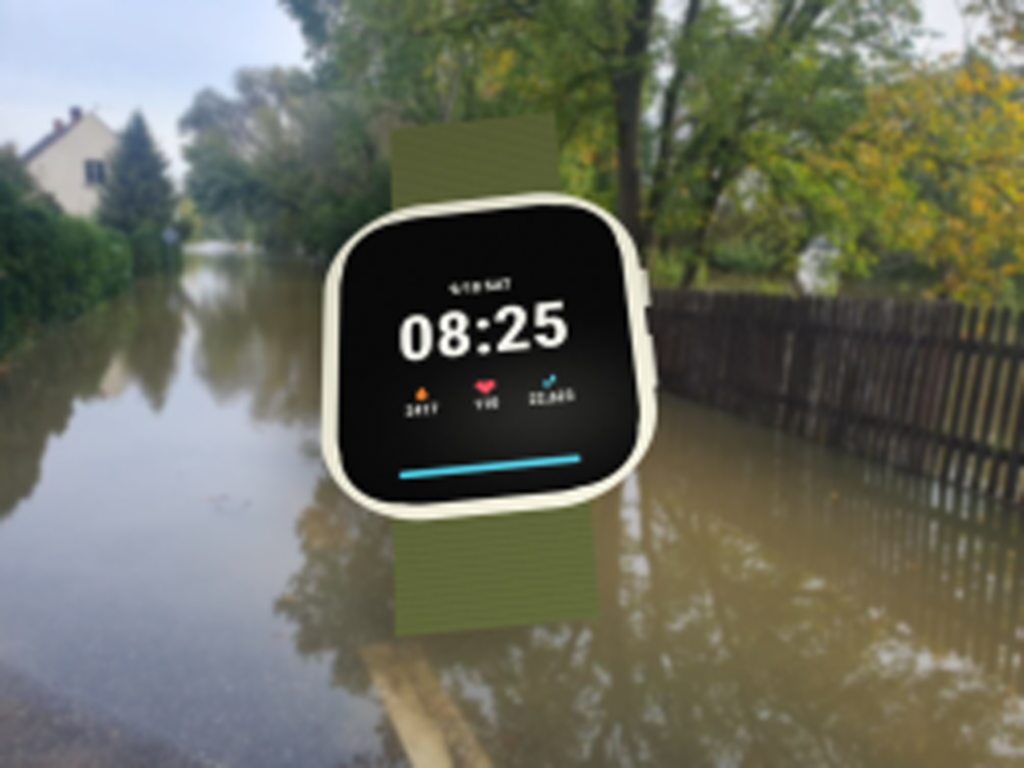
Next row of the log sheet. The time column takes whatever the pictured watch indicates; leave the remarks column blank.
8:25
